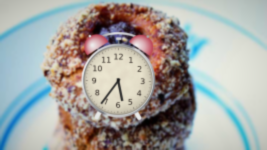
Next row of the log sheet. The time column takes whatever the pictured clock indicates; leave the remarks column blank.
5:36
